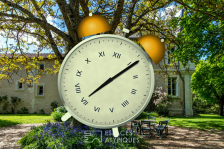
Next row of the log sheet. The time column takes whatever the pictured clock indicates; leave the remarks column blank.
7:06
